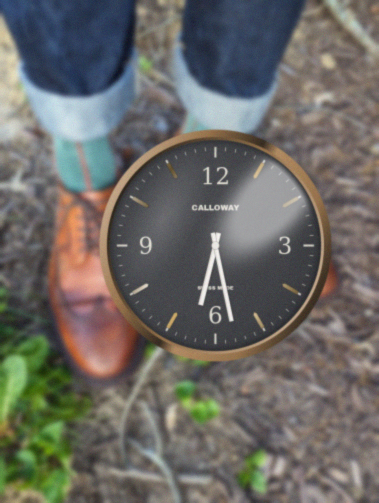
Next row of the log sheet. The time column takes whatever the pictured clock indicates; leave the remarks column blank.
6:28
